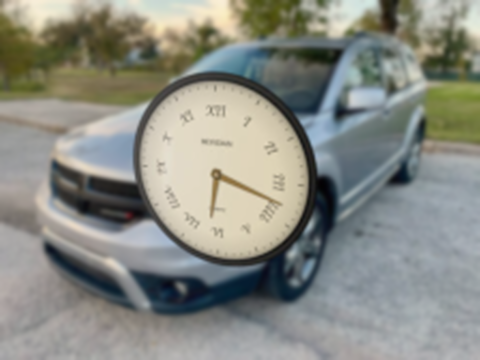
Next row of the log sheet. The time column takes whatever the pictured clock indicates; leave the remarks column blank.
6:18
